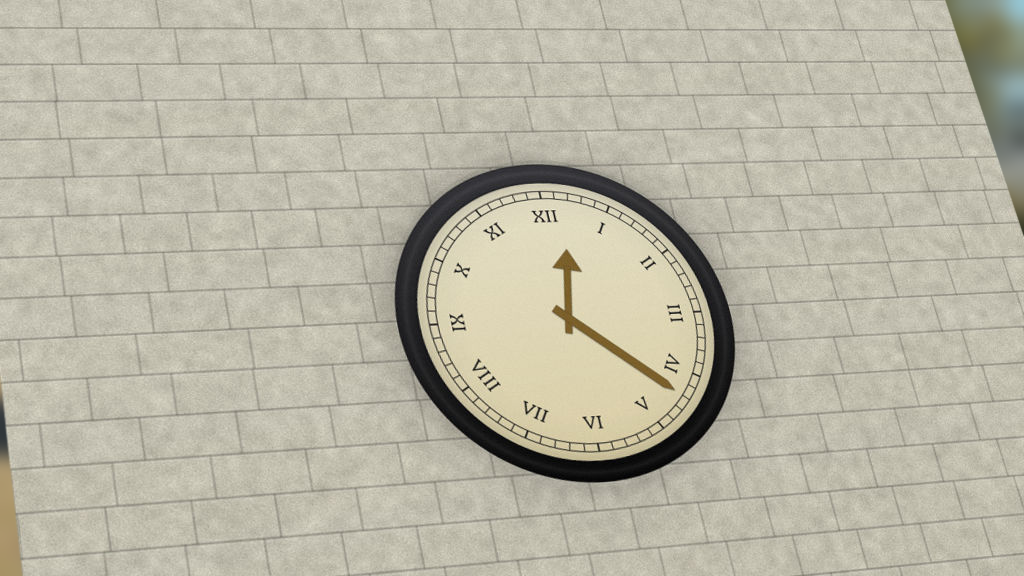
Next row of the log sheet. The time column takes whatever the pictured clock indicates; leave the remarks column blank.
12:22
